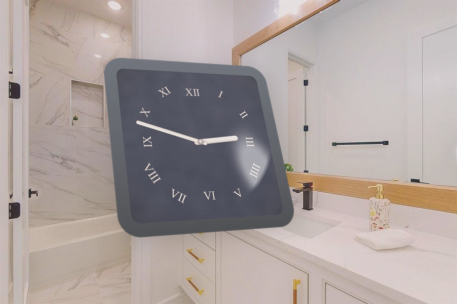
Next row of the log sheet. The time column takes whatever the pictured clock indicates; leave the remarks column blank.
2:48
